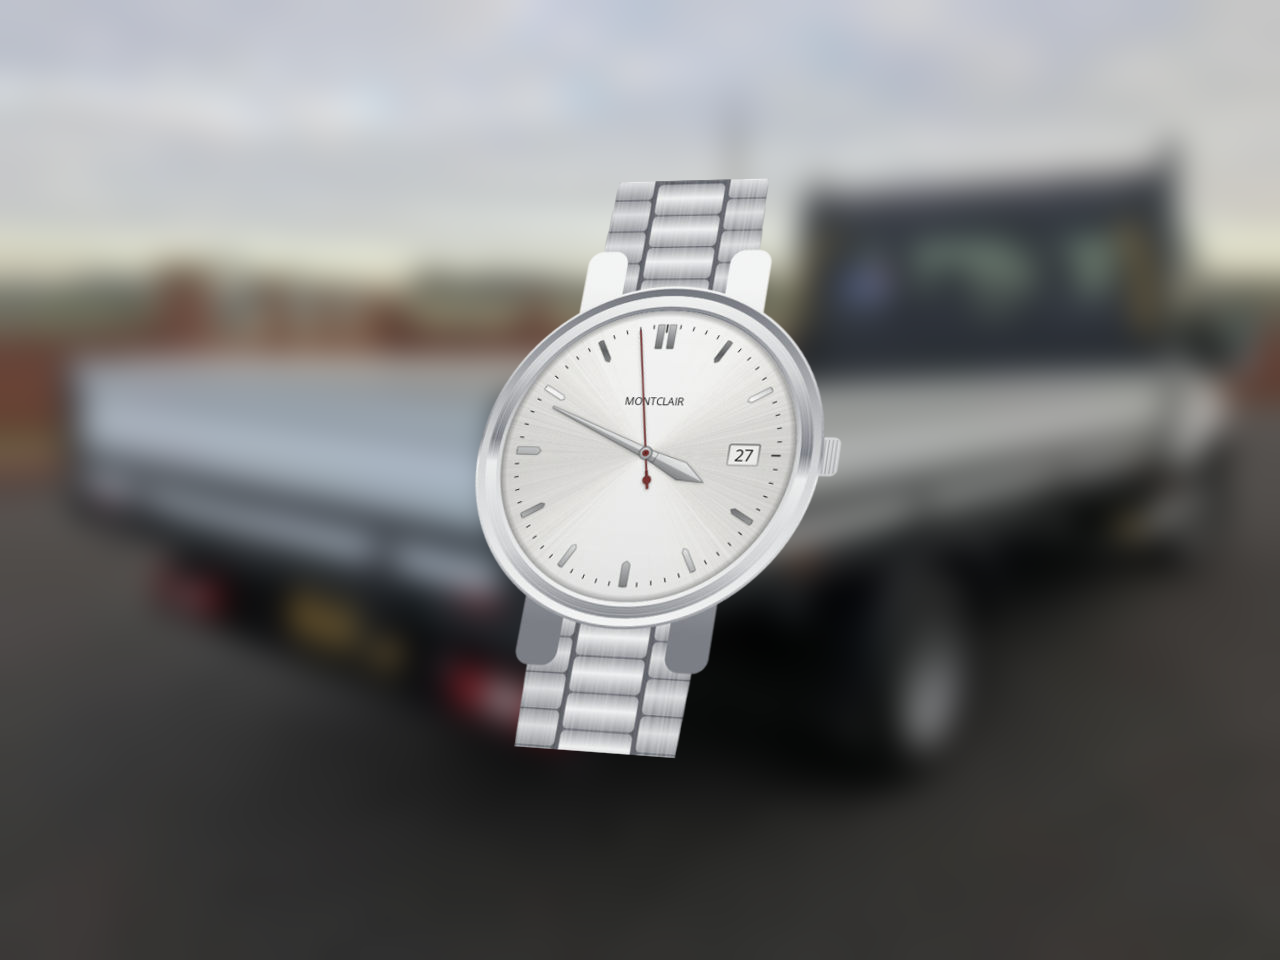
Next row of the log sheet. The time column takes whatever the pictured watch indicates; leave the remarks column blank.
3:48:58
